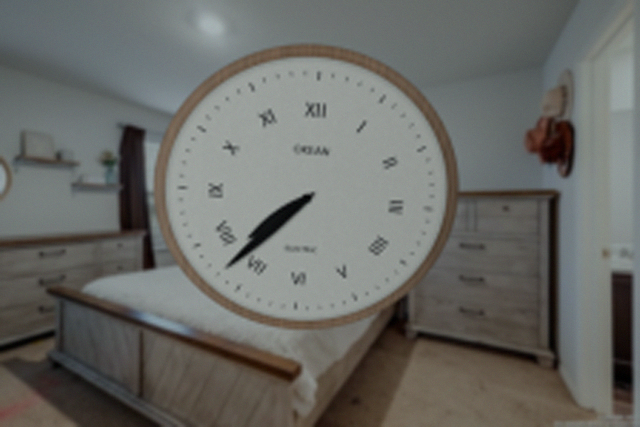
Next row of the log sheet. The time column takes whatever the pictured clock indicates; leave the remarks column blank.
7:37
